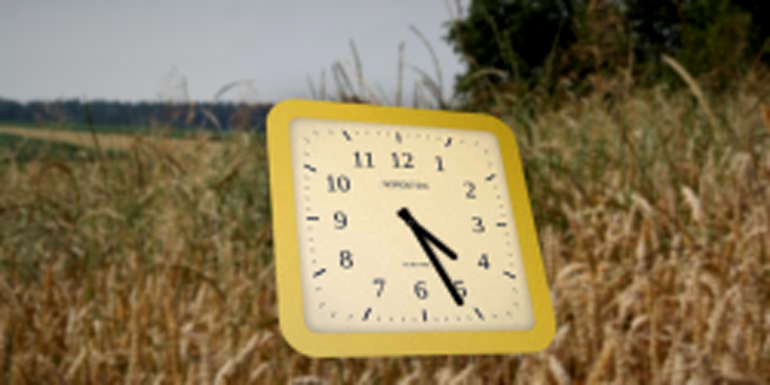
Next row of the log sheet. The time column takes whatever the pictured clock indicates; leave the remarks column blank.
4:26
